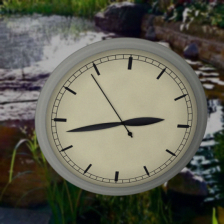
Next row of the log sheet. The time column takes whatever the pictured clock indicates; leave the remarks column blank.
2:42:54
